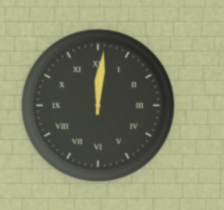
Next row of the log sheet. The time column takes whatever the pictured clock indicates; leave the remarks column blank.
12:01
